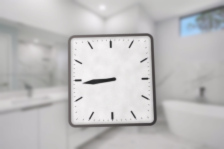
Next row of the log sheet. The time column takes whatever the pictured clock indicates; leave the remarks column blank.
8:44
